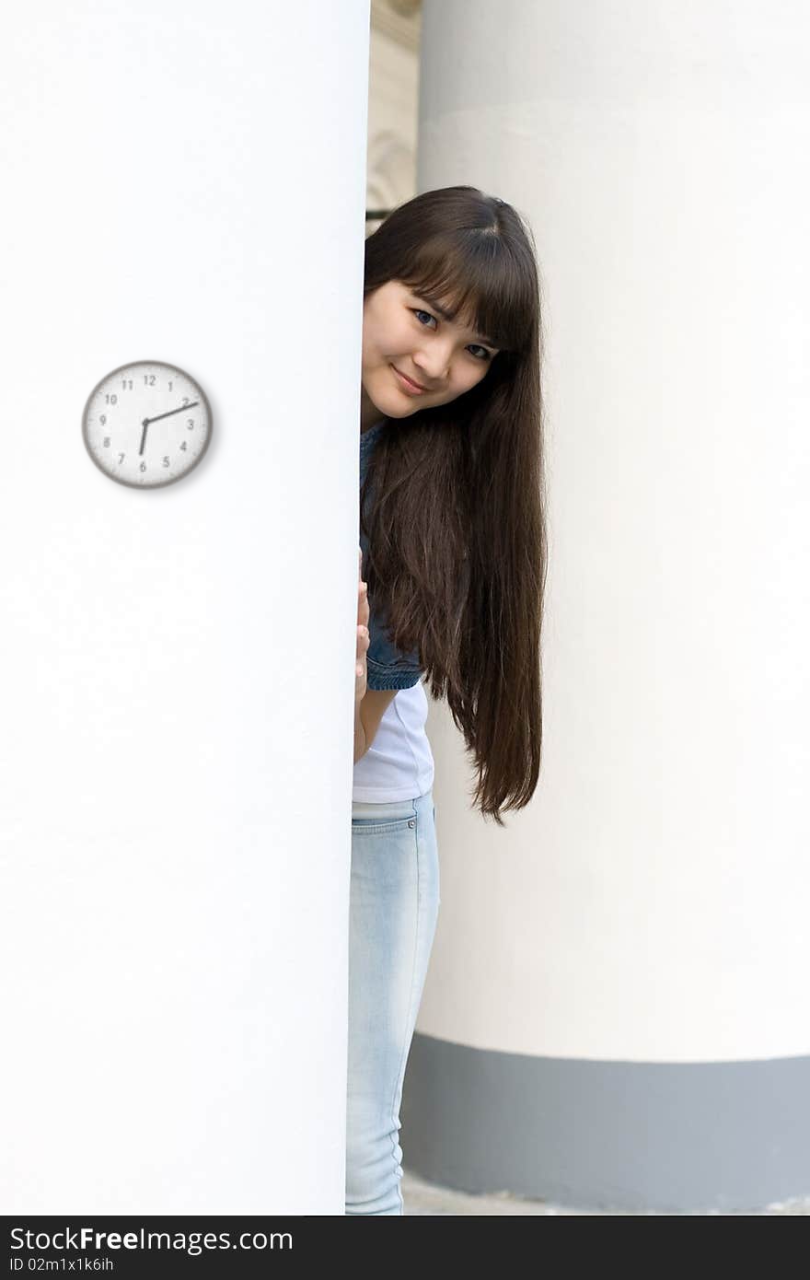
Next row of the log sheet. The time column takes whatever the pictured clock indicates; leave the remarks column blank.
6:11
